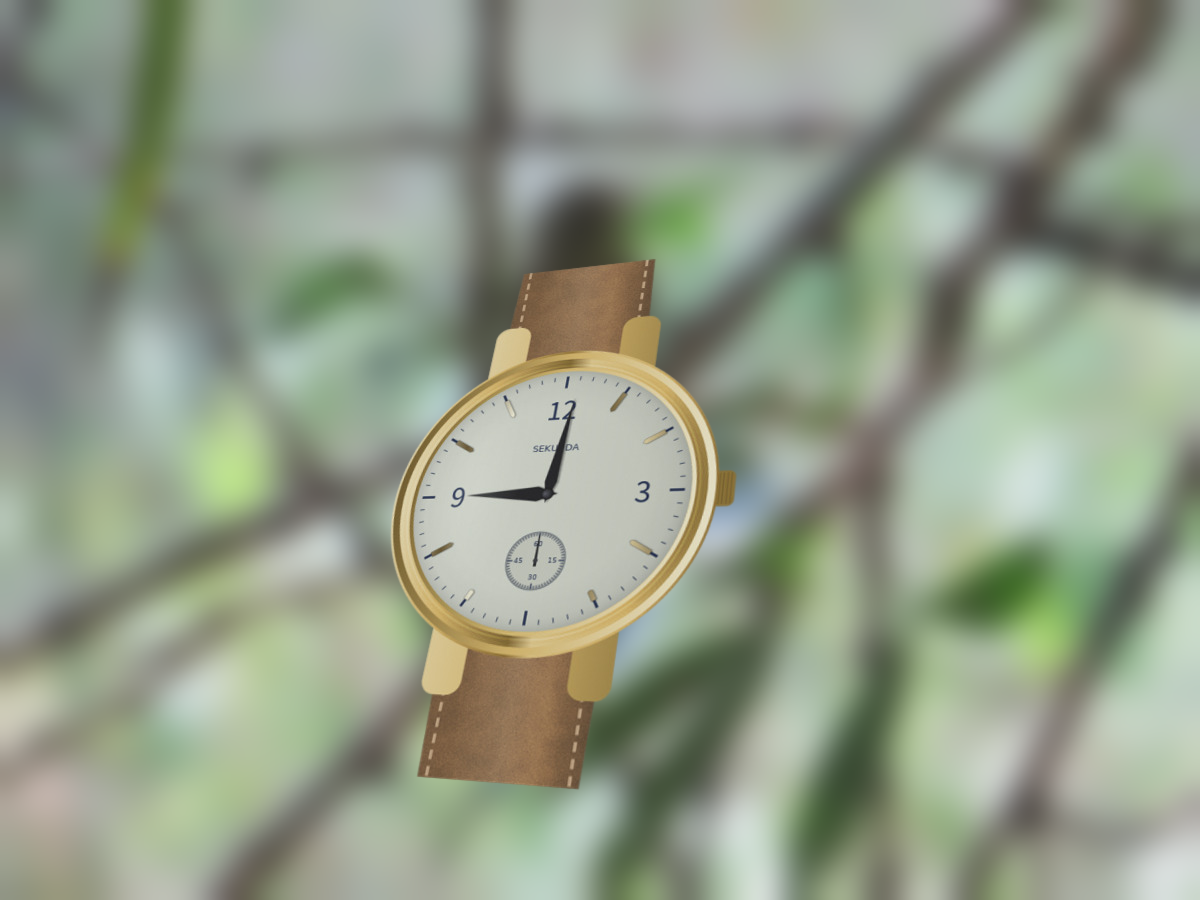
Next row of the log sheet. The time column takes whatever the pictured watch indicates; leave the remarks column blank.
9:01
